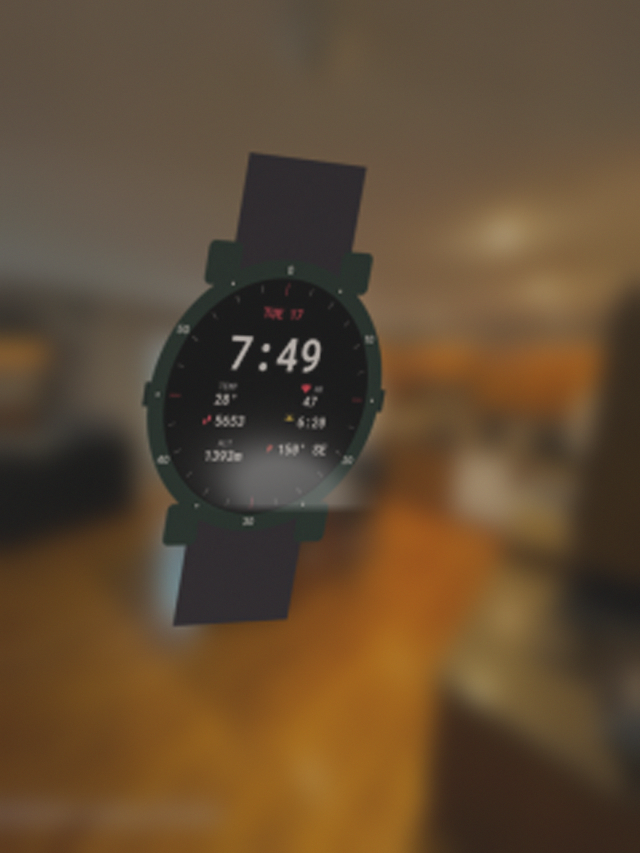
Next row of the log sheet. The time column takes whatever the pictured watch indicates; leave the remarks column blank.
7:49
